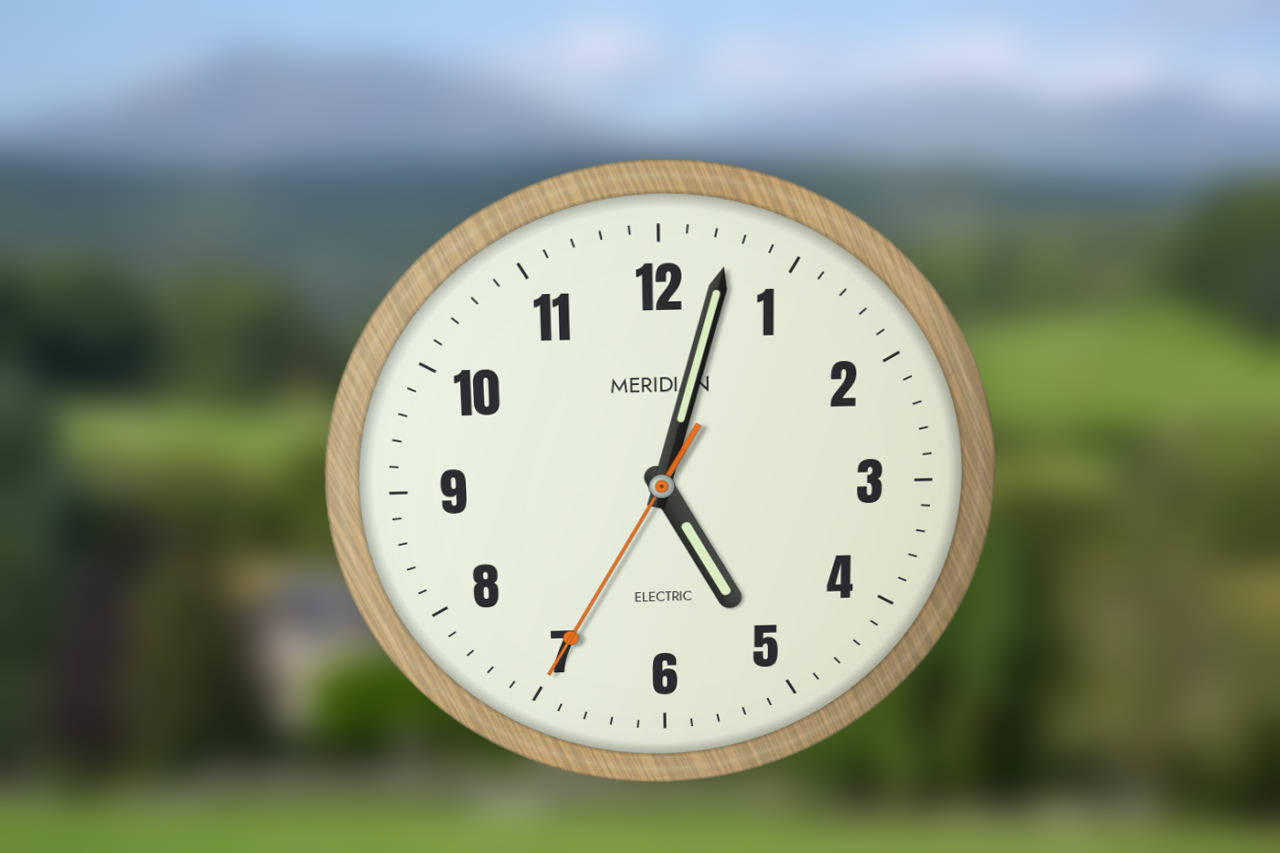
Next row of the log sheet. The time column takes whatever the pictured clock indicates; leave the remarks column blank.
5:02:35
